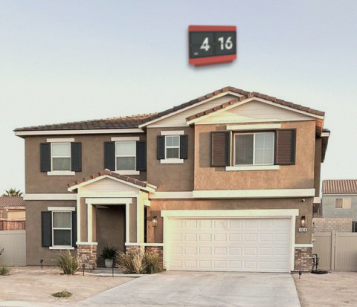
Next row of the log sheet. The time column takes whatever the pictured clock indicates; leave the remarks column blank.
4:16
